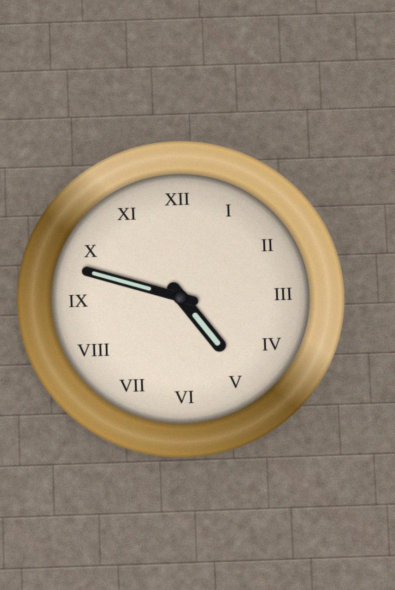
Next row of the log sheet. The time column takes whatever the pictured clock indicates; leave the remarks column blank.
4:48
